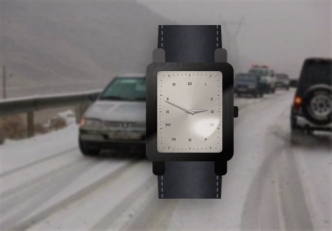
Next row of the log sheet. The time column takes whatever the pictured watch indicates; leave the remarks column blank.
2:49
